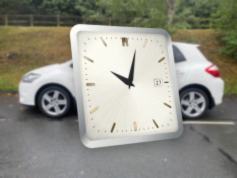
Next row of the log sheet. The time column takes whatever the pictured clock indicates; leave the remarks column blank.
10:03
